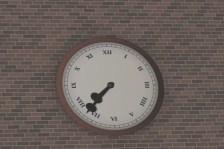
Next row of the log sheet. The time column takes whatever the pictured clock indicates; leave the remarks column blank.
7:37
